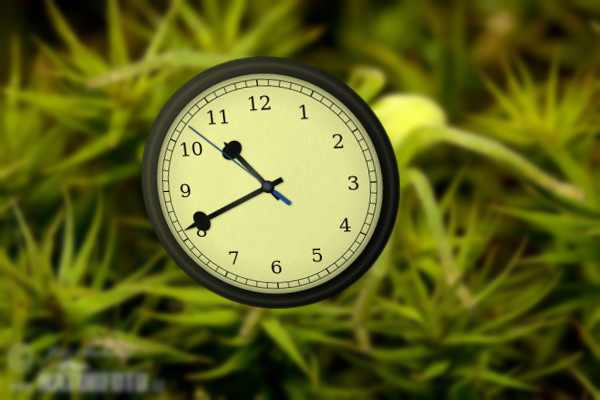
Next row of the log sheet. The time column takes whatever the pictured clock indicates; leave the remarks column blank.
10:40:52
